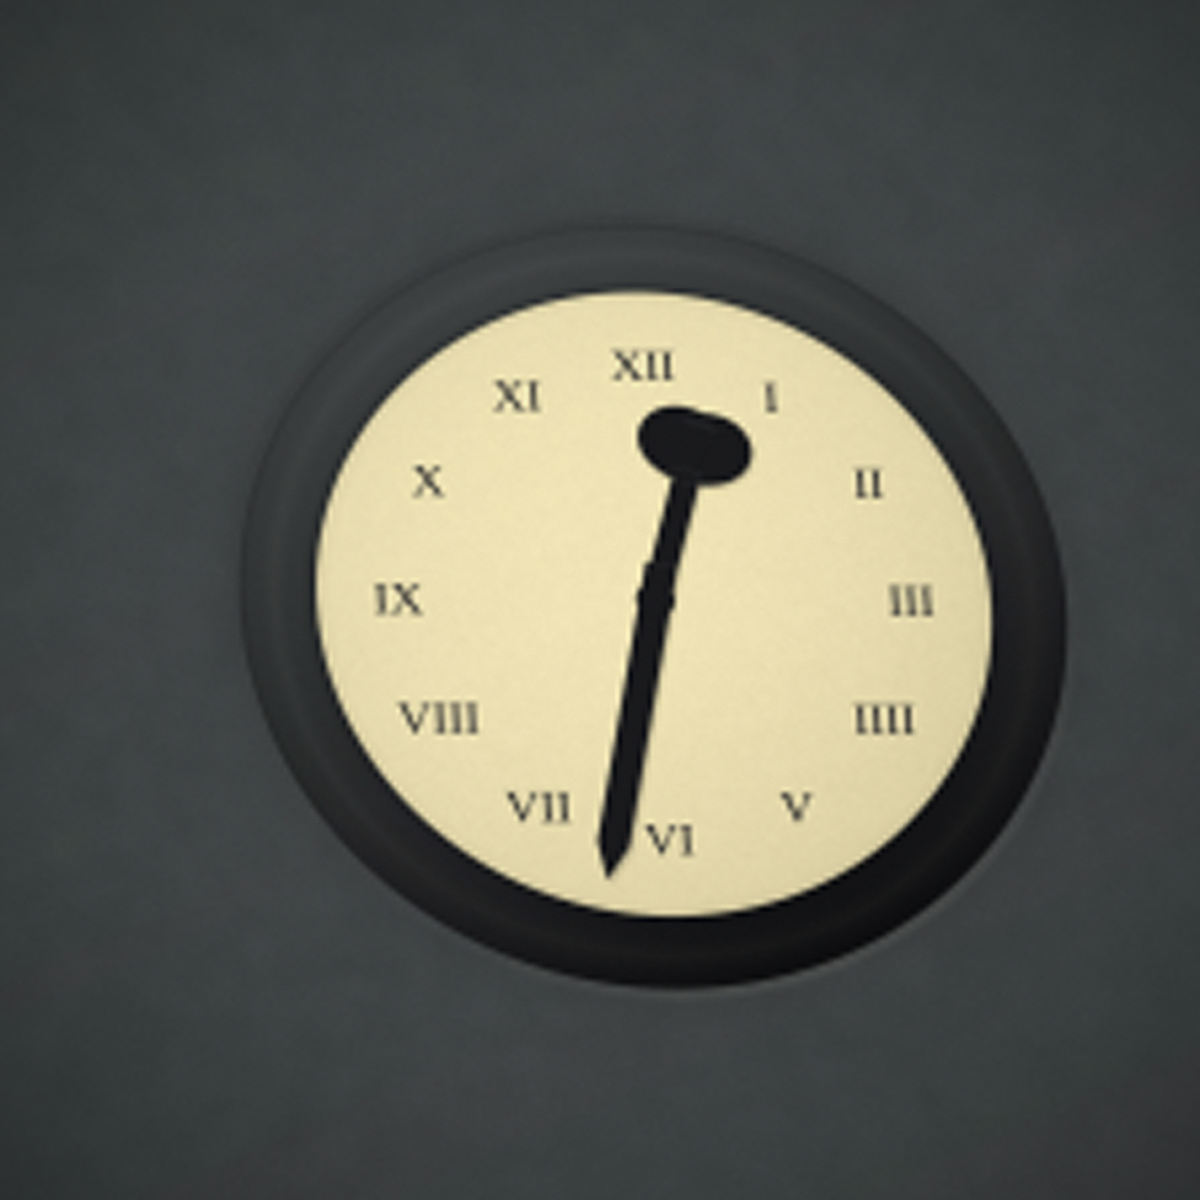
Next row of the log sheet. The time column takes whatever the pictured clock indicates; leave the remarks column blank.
12:32
